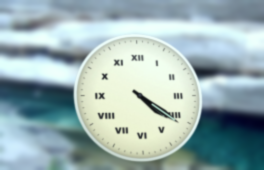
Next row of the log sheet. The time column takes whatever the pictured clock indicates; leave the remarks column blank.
4:21
